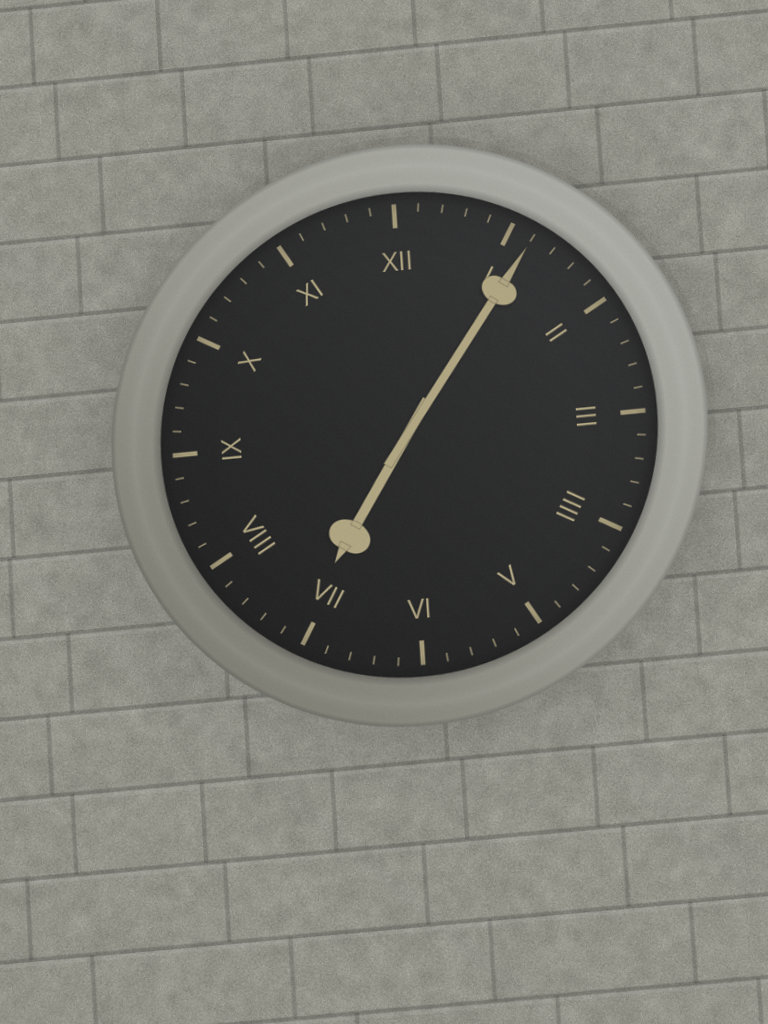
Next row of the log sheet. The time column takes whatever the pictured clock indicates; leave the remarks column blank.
7:06
